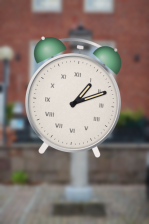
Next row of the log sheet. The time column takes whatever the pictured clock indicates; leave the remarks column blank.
1:11
